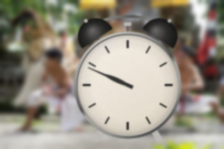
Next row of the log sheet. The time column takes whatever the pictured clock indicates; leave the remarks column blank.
9:49
